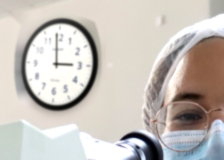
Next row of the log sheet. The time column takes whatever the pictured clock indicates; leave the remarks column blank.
2:59
